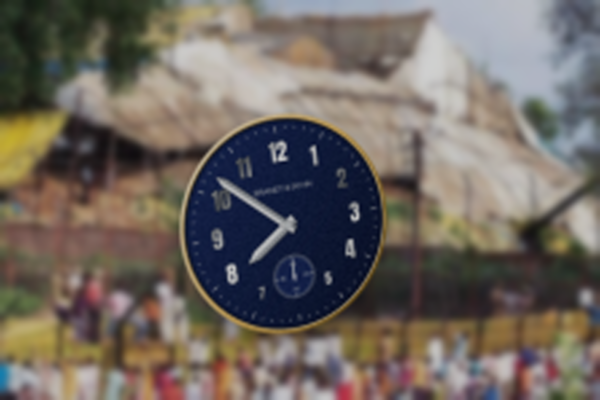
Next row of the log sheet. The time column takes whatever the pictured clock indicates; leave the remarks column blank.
7:52
